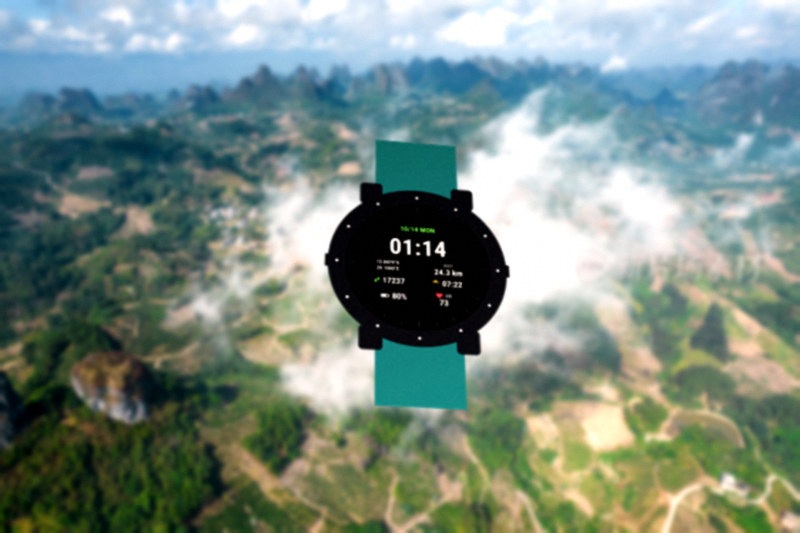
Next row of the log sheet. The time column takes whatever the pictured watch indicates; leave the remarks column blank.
1:14
